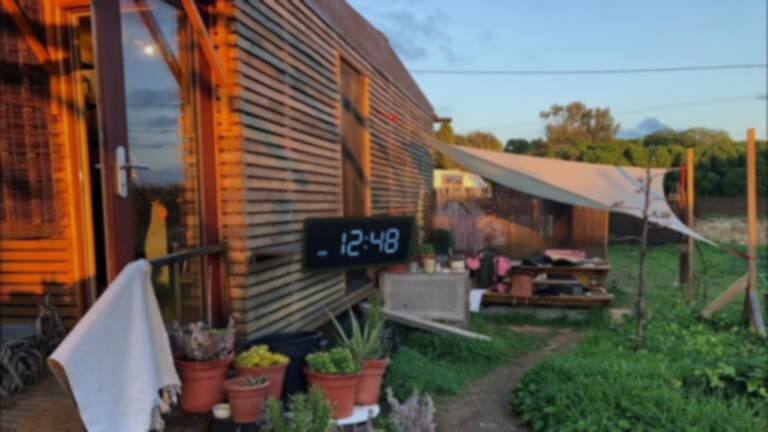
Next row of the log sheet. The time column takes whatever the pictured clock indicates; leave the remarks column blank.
12:48
